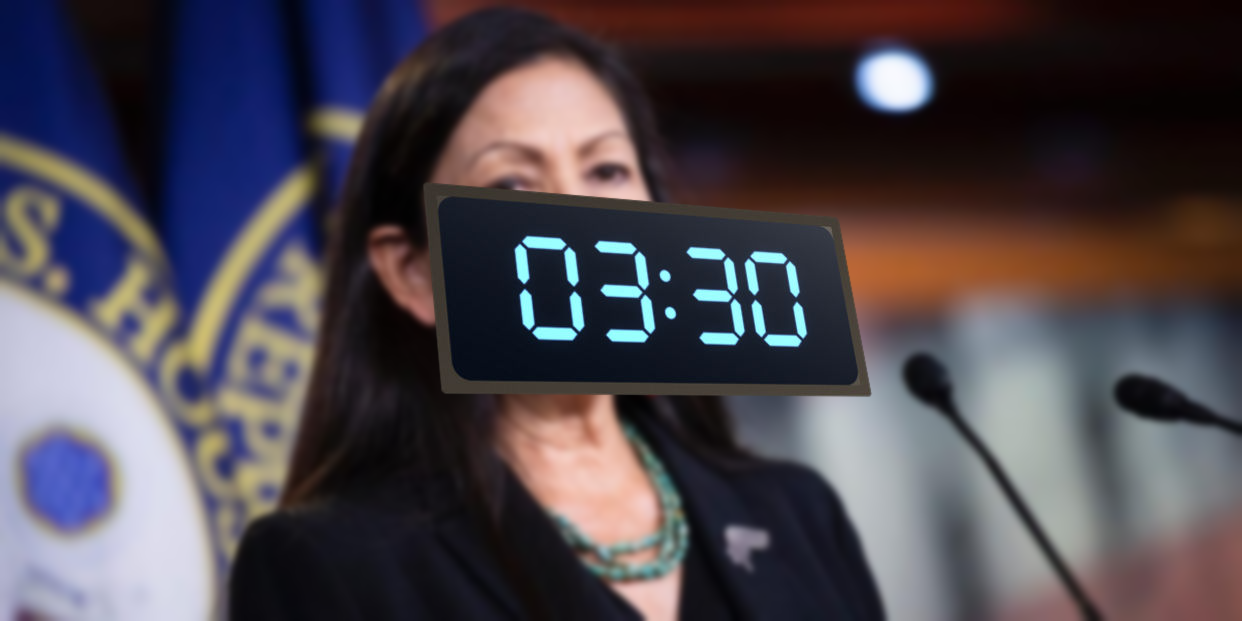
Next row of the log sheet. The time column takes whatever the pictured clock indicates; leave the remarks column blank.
3:30
